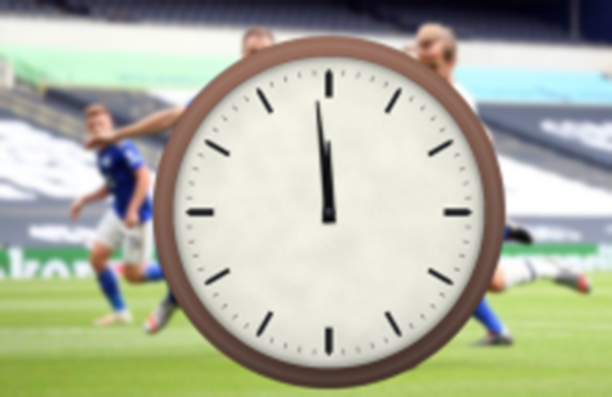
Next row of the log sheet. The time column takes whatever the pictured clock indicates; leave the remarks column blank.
11:59
